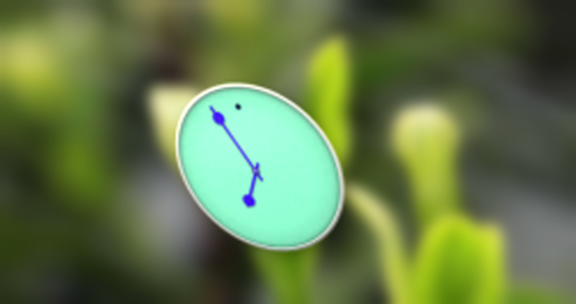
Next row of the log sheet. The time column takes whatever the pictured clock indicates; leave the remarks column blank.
6:56
